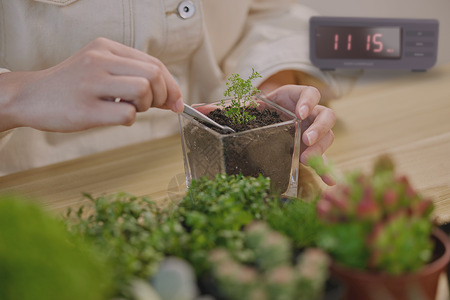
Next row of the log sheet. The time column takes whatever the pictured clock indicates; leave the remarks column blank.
11:15
